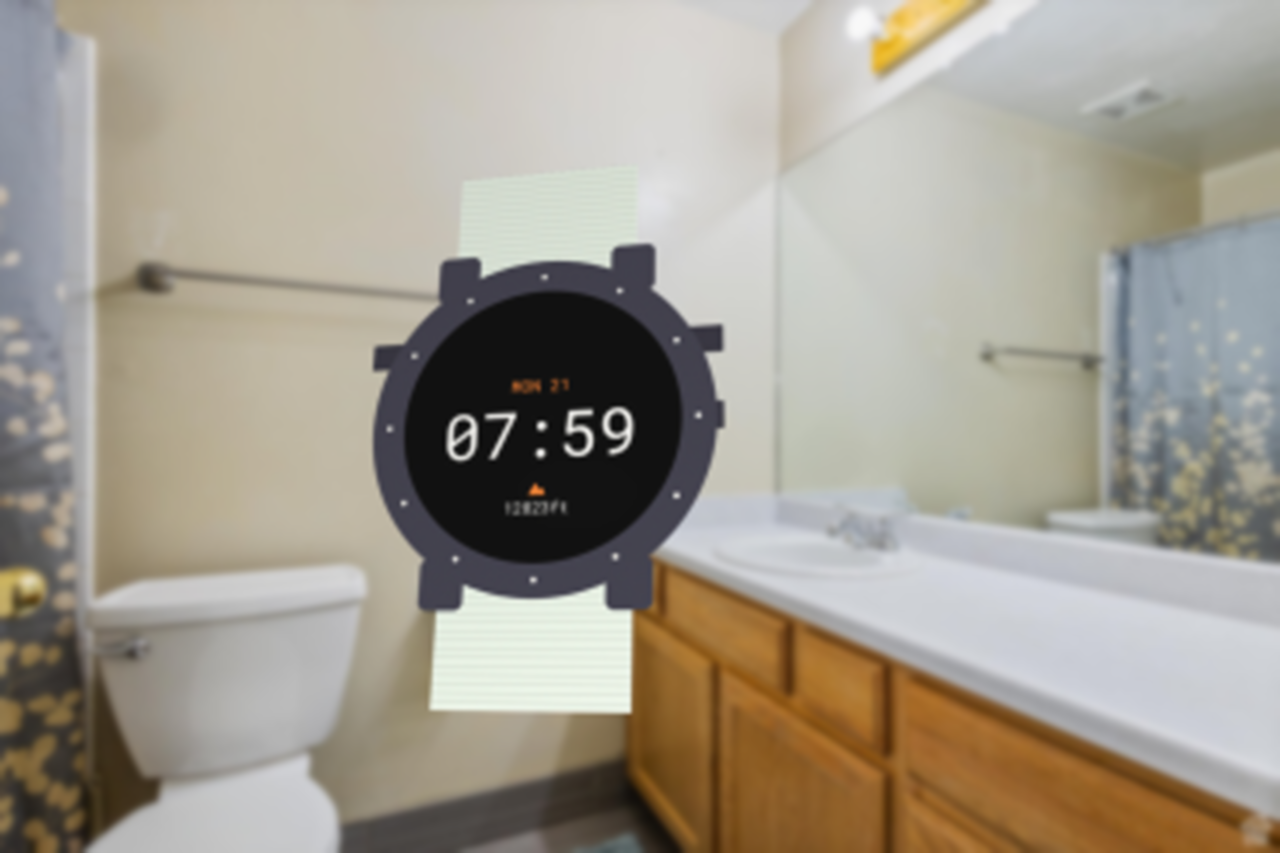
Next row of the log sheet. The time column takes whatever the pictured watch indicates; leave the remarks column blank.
7:59
